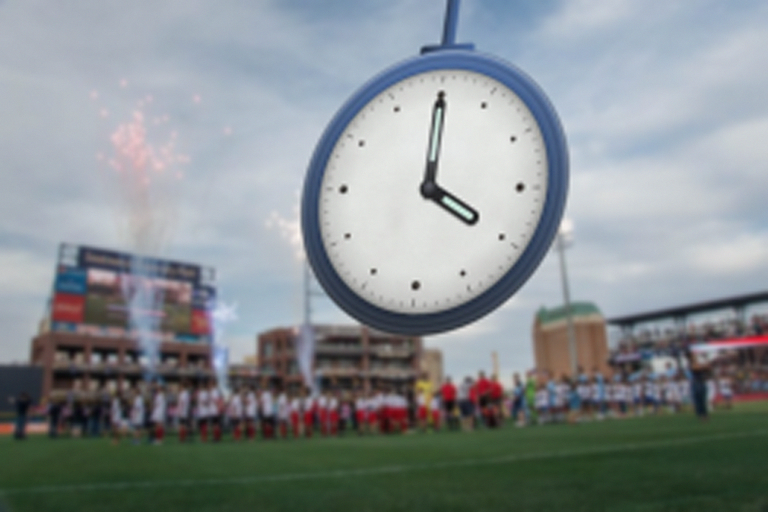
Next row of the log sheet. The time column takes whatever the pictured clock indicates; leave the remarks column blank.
4:00
